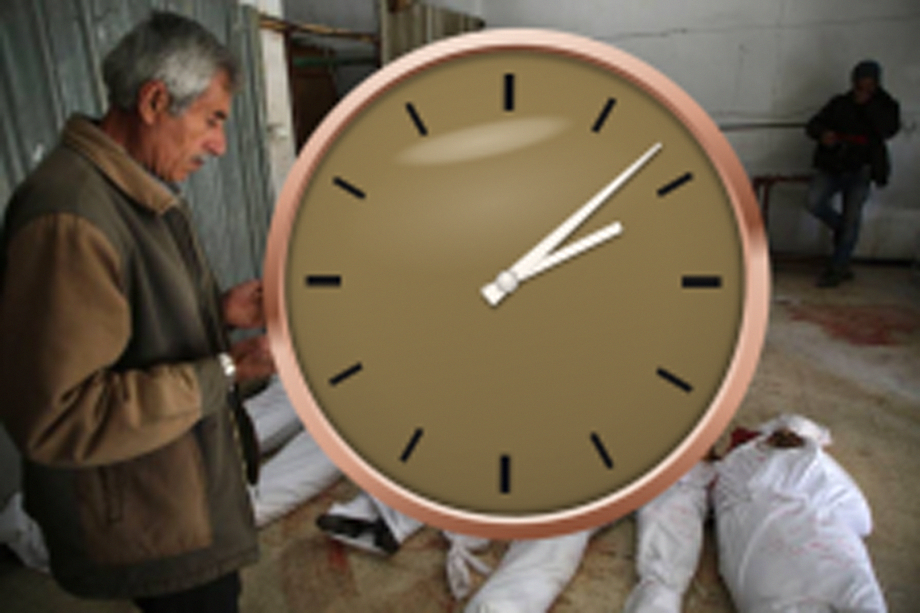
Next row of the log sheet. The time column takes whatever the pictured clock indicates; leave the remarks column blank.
2:08
